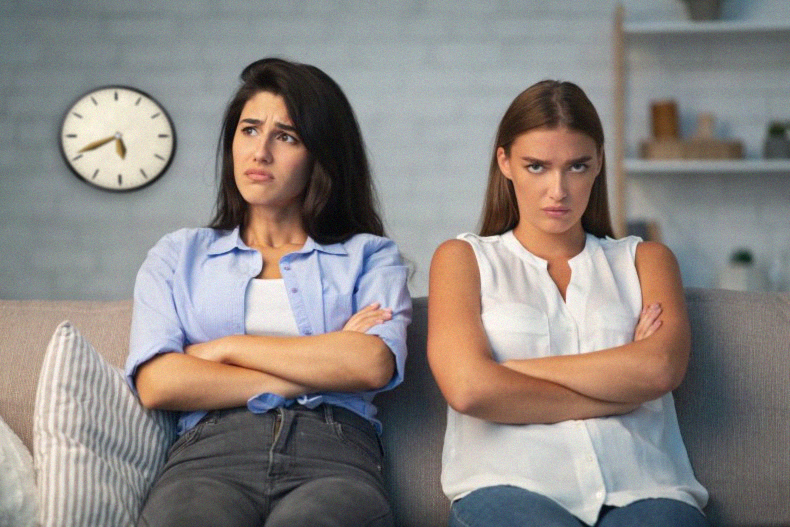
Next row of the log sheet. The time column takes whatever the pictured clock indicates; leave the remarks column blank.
5:41
